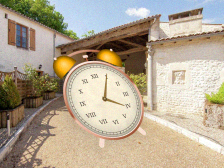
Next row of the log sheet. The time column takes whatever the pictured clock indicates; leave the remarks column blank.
4:05
